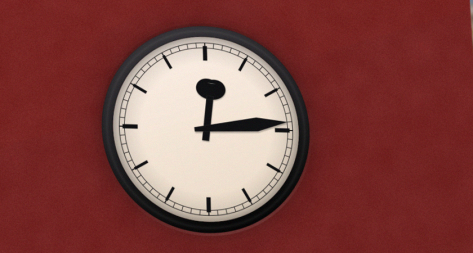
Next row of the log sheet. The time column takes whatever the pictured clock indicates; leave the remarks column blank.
12:14
